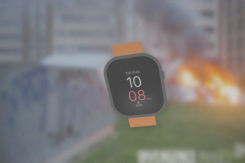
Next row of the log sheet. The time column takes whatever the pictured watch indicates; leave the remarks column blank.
10:08
